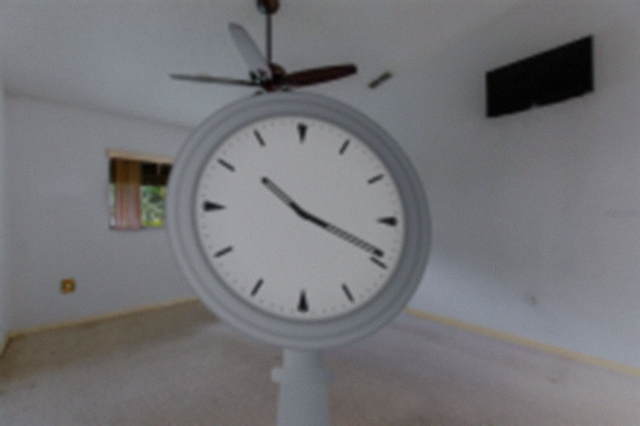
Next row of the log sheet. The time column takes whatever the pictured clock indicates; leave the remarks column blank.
10:19
